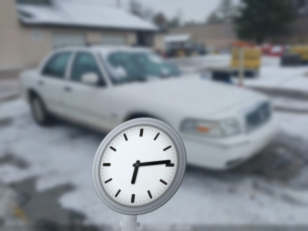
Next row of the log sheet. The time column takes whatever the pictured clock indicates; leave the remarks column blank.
6:14
